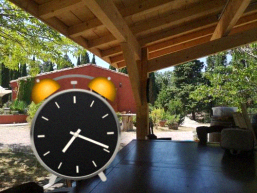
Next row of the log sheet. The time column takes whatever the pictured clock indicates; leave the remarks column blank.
7:19
